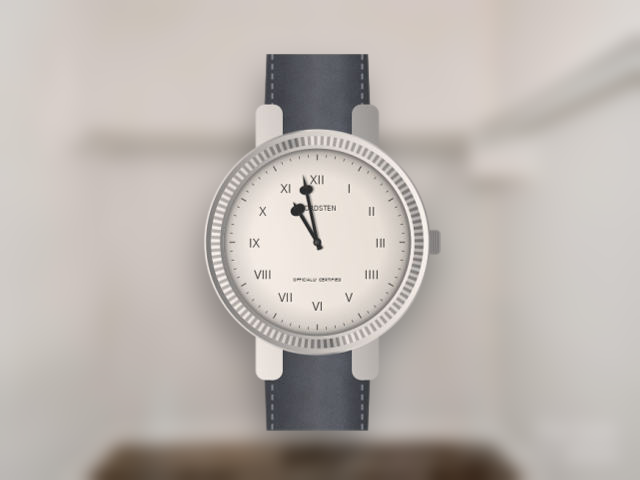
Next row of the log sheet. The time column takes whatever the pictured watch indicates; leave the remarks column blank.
10:58
